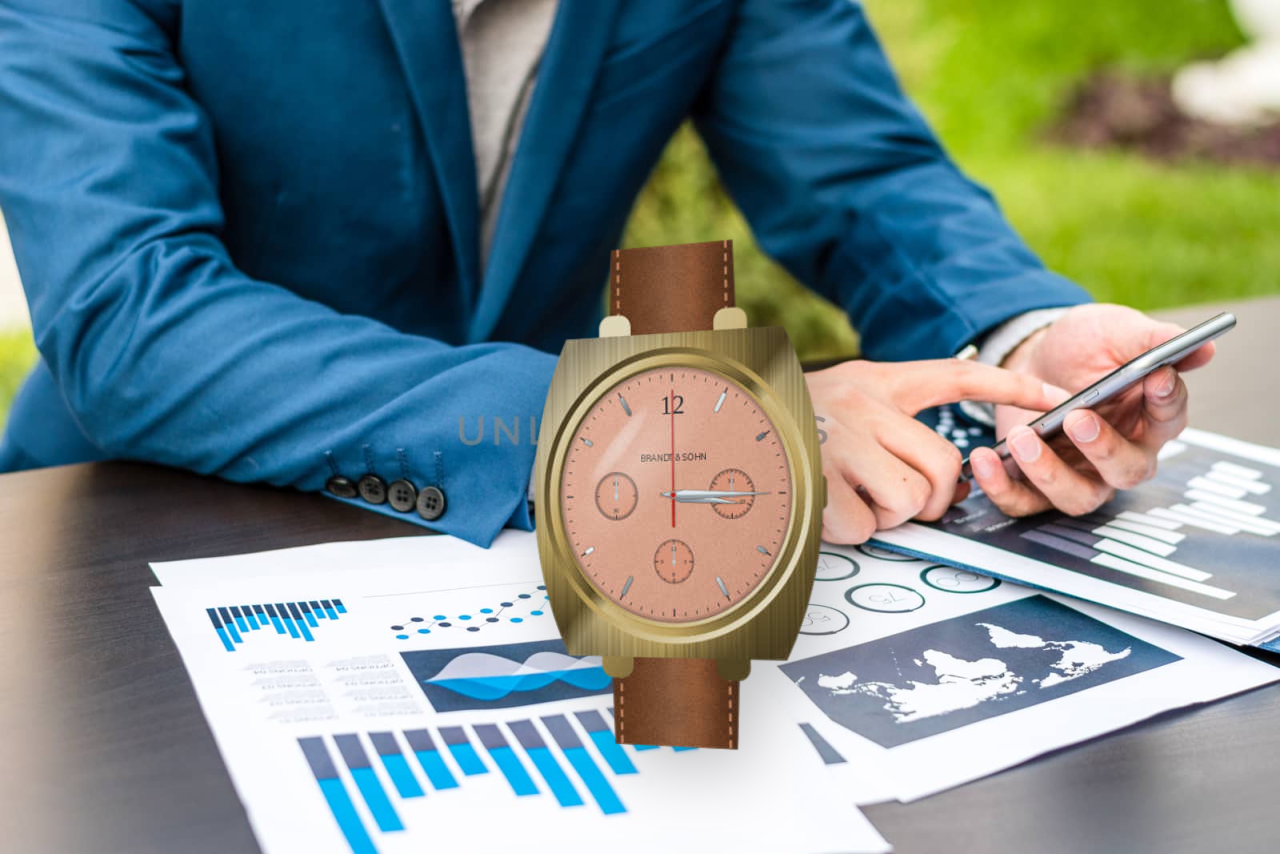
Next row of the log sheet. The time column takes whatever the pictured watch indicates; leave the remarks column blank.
3:15
